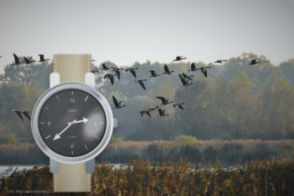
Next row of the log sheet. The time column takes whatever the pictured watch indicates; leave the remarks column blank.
2:38
